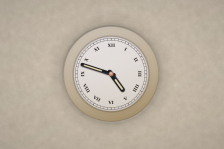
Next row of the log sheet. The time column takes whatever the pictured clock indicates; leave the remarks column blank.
4:48
